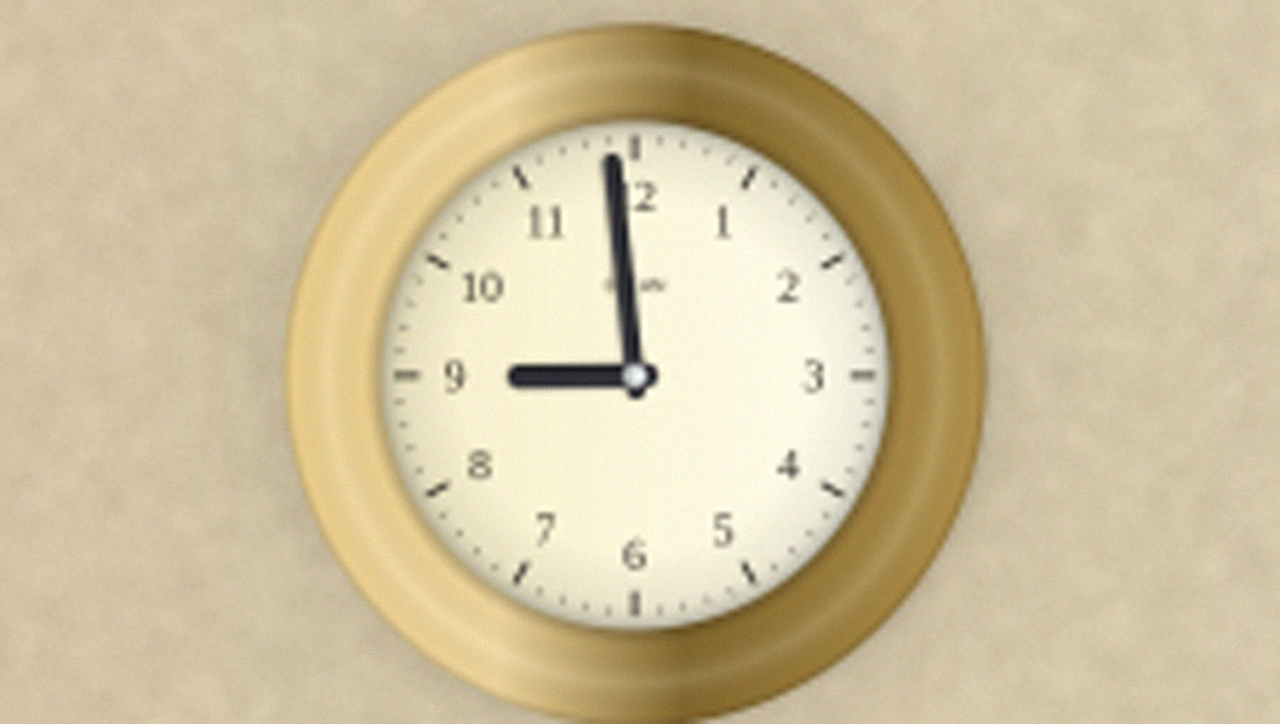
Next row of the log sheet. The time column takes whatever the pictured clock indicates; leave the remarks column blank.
8:59
